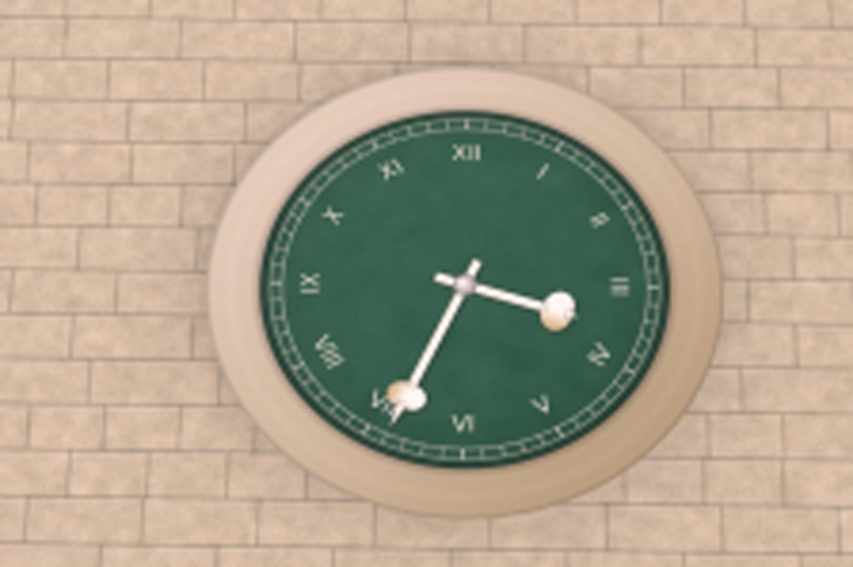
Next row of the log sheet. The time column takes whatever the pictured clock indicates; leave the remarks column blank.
3:34
